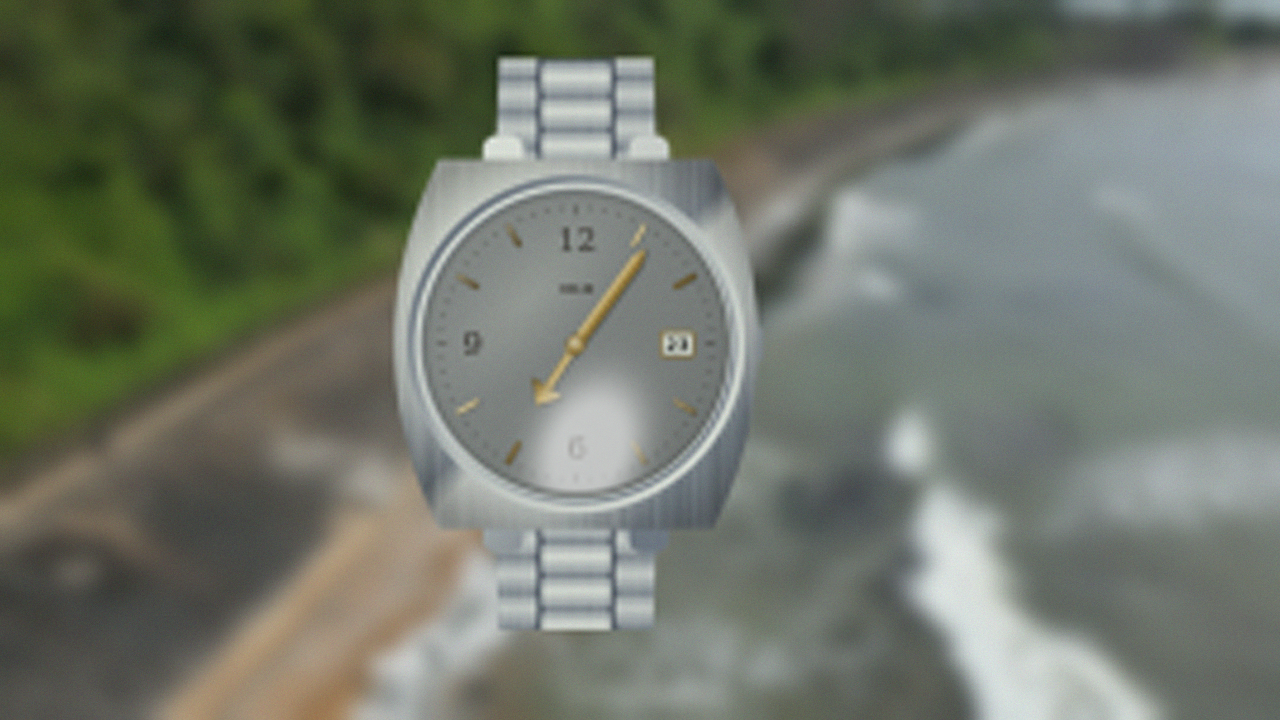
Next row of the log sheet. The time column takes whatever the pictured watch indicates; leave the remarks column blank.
7:06
